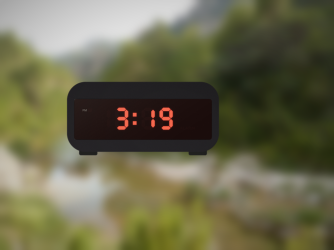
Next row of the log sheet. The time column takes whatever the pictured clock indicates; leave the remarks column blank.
3:19
